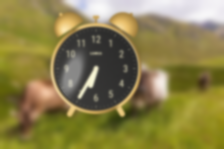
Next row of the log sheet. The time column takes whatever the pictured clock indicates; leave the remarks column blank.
6:35
